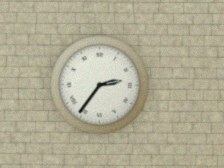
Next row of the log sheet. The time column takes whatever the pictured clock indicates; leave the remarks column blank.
2:36
